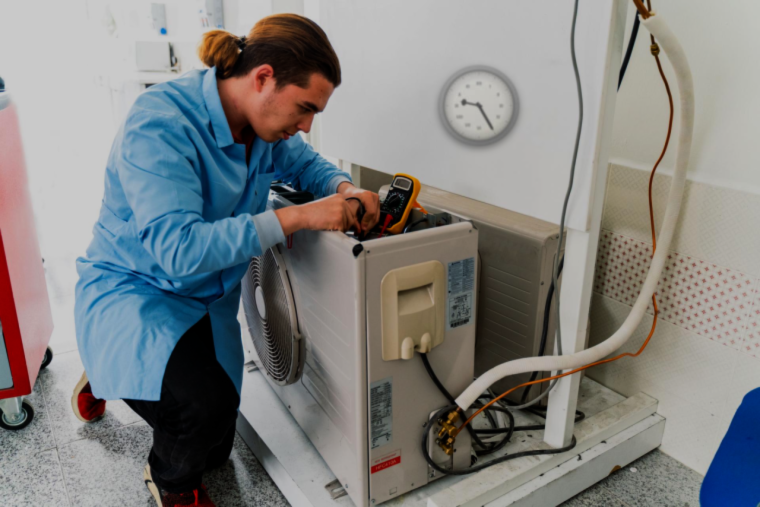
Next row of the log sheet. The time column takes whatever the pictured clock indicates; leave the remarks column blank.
9:25
